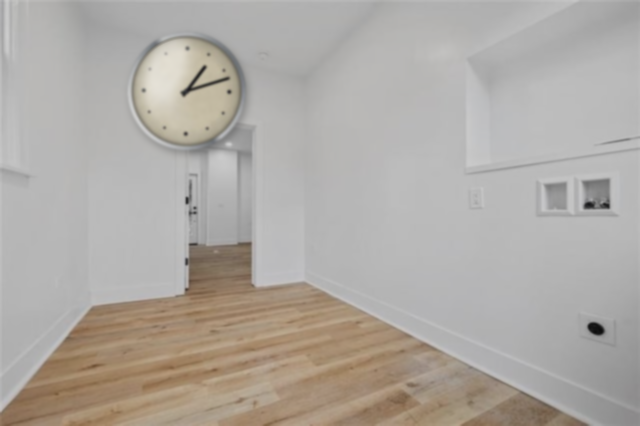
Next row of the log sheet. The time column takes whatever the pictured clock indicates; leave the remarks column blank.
1:12
